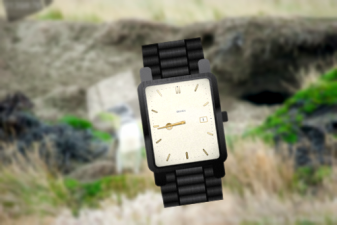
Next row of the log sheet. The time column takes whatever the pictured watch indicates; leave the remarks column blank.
8:44
